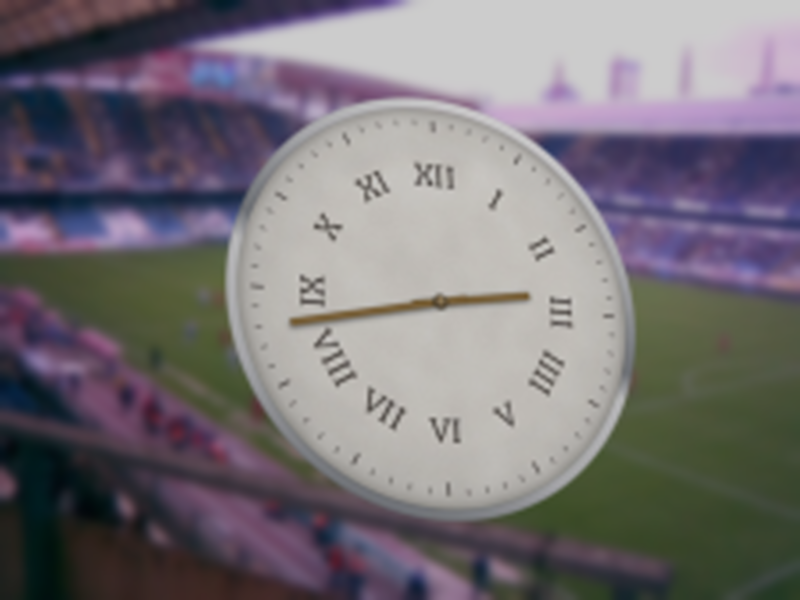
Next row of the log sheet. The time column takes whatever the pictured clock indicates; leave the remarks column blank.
2:43
